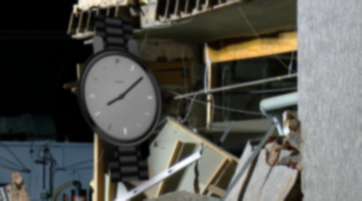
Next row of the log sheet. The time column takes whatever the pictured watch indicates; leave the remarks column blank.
8:09
